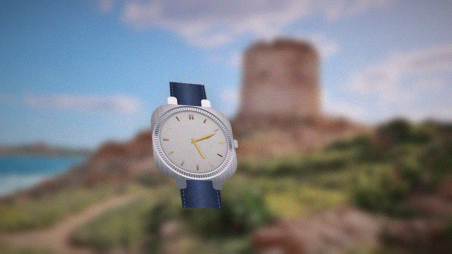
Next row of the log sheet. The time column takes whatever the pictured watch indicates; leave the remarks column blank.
5:11
